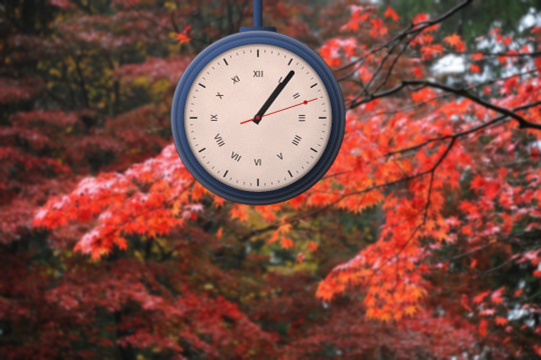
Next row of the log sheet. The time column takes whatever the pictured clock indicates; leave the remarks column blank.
1:06:12
